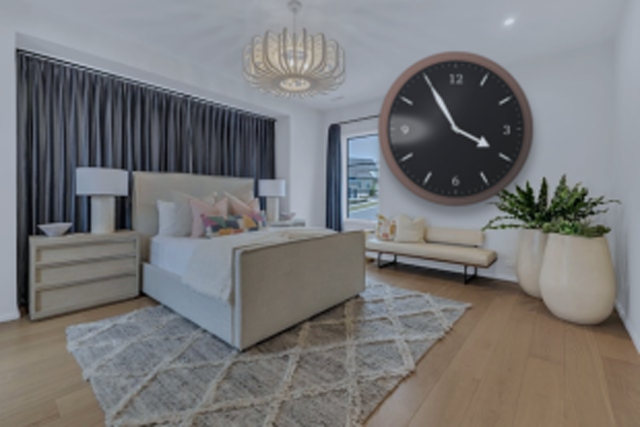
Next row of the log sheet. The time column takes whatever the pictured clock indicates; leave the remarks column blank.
3:55
